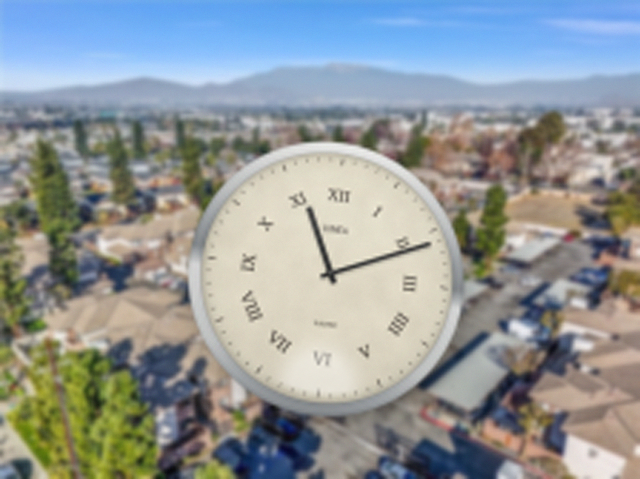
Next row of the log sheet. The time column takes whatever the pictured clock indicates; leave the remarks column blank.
11:11
